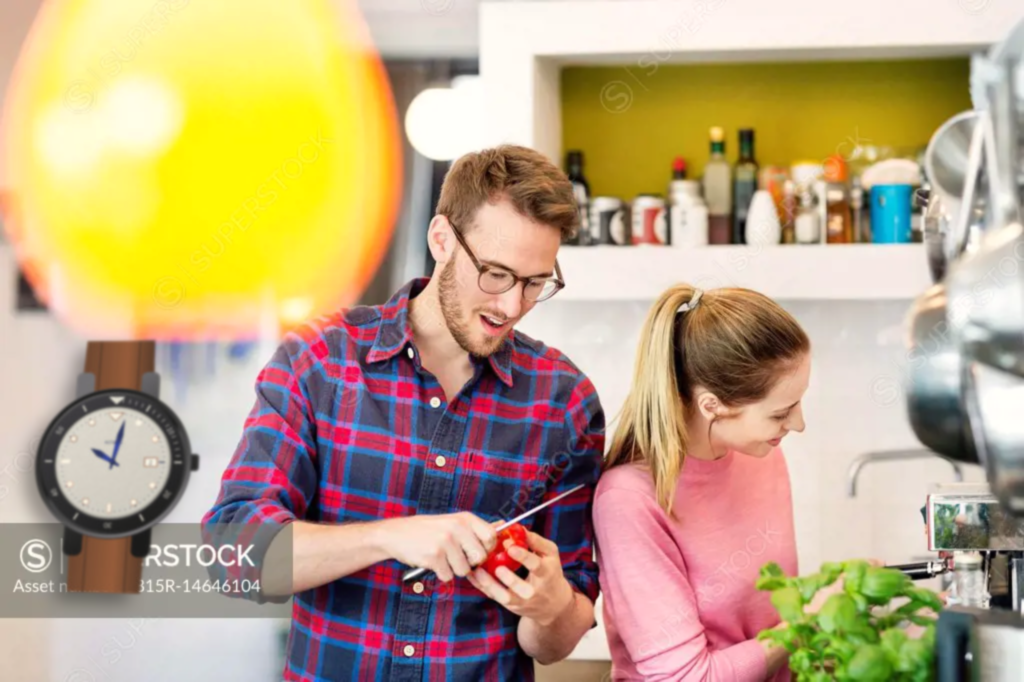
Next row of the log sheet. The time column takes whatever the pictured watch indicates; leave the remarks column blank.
10:02
